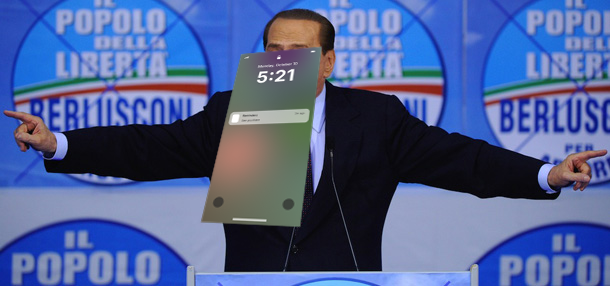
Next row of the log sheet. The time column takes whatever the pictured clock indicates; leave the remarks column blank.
5:21
